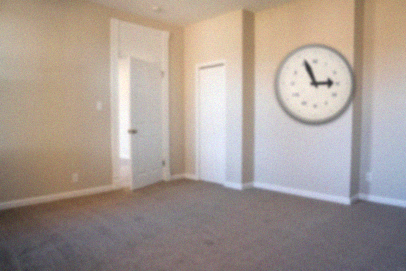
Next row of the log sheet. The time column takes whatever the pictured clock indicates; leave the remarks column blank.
2:56
